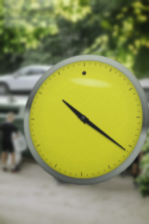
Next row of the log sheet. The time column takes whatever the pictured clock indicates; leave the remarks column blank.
10:21
